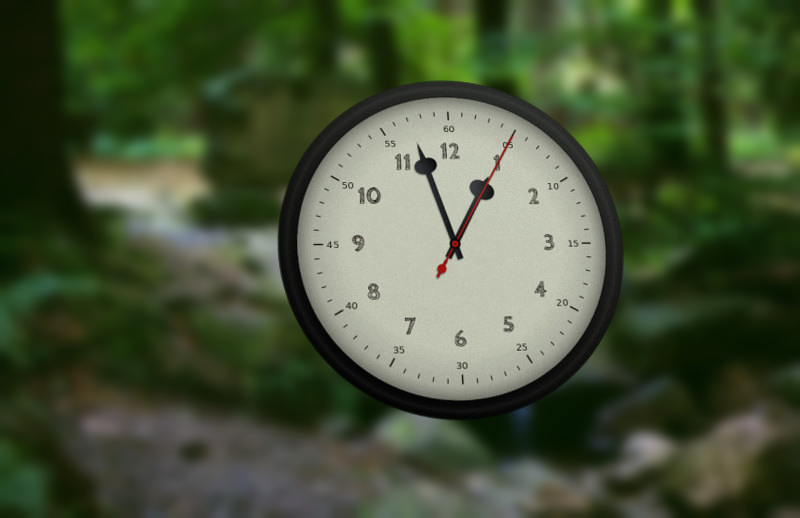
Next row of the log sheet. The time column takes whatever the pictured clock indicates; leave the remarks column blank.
12:57:05
